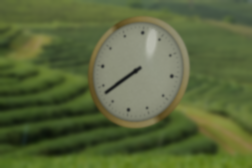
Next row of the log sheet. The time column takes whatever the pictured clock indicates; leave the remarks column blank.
7:38
